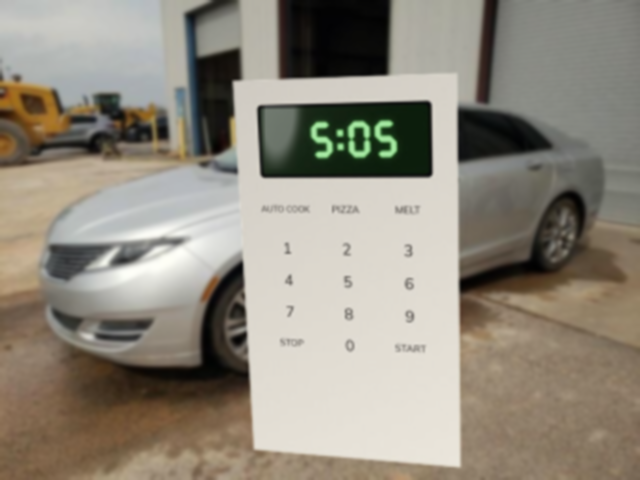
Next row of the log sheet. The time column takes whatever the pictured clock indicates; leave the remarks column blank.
5:05
